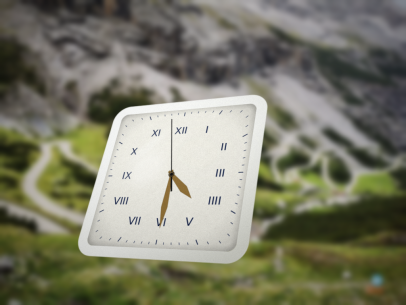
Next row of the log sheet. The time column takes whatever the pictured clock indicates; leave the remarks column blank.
4:29:58
